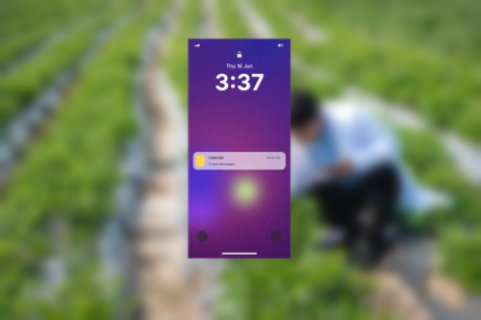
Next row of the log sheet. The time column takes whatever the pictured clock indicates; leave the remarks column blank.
3:37
